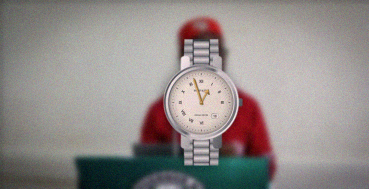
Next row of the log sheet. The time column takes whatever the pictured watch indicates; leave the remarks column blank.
12:57
